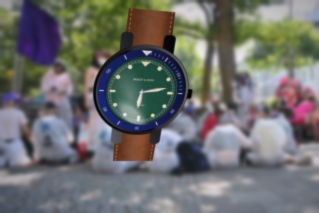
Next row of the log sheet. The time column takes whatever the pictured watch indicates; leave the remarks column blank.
6:13
